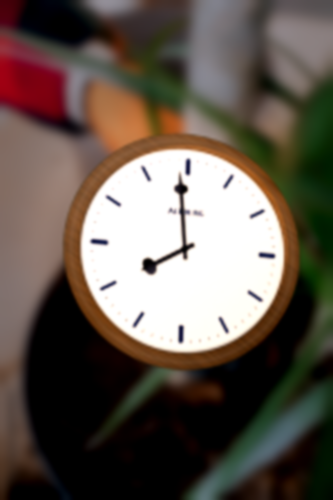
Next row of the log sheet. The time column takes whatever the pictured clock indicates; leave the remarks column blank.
7:59
